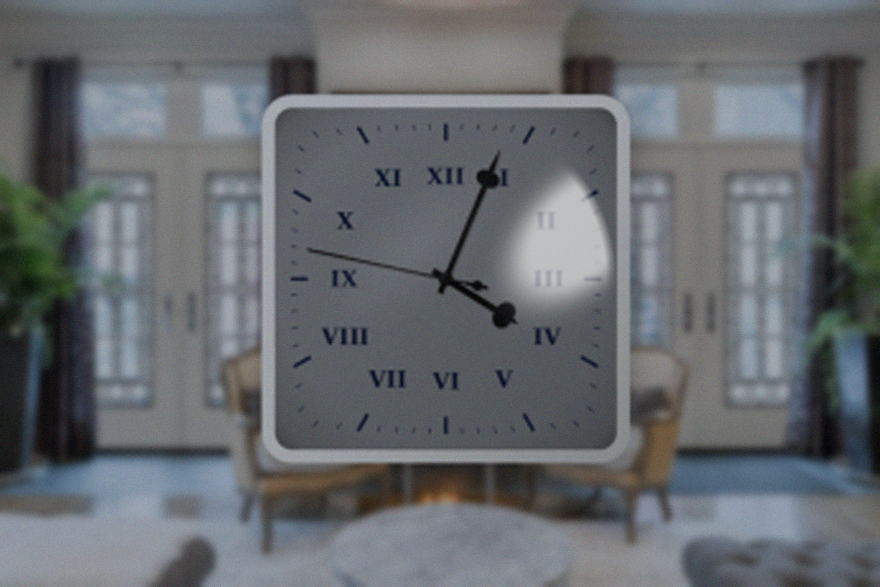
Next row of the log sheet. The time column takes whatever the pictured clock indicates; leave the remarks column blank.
4:03:47
